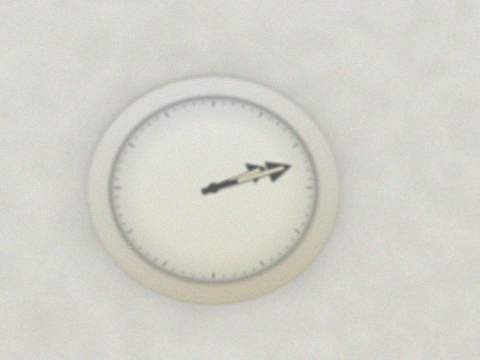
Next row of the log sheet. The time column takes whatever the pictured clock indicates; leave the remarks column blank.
2:12
